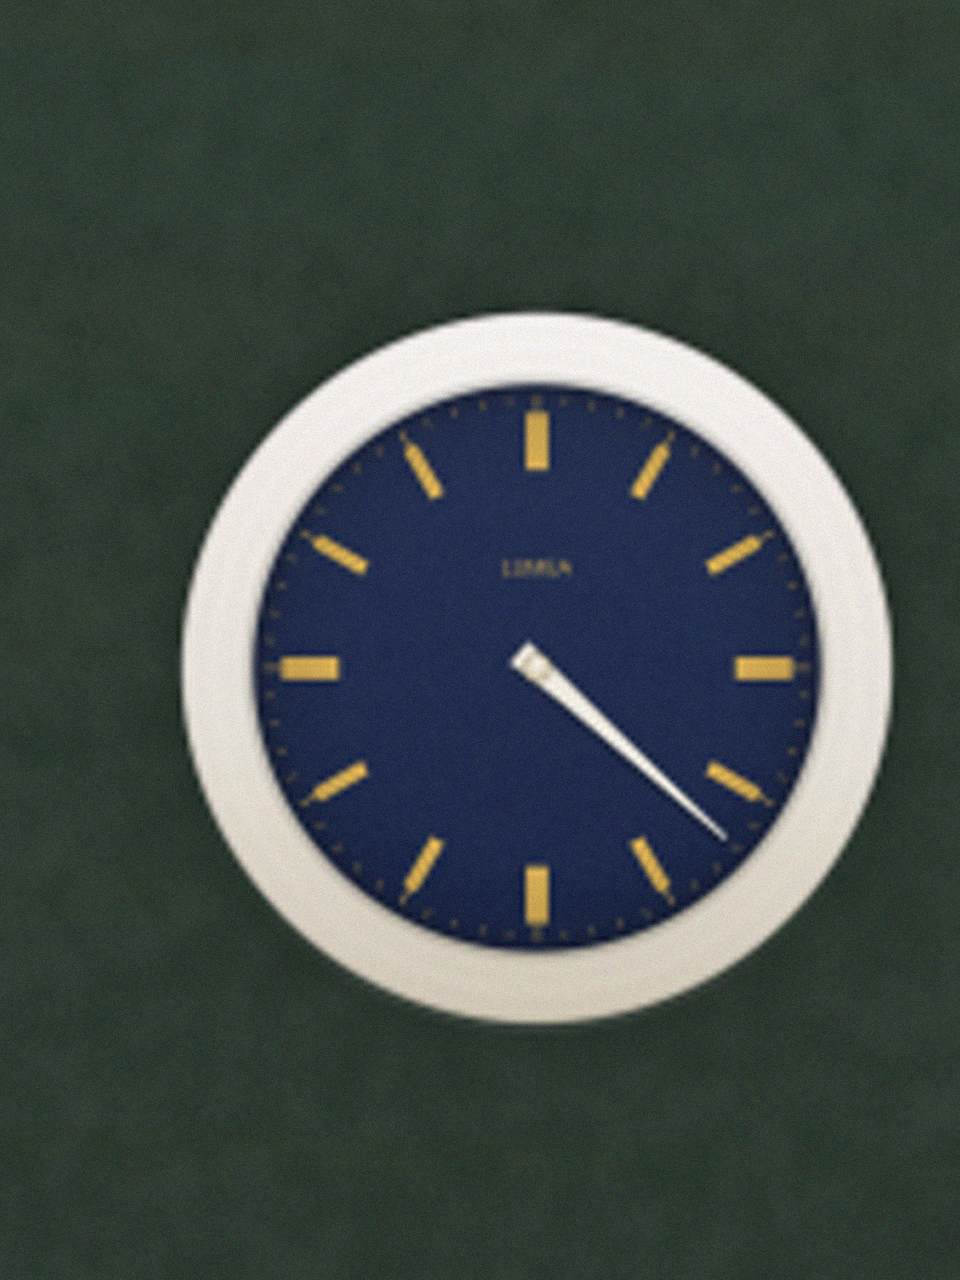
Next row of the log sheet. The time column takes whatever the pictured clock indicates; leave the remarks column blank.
4:22
